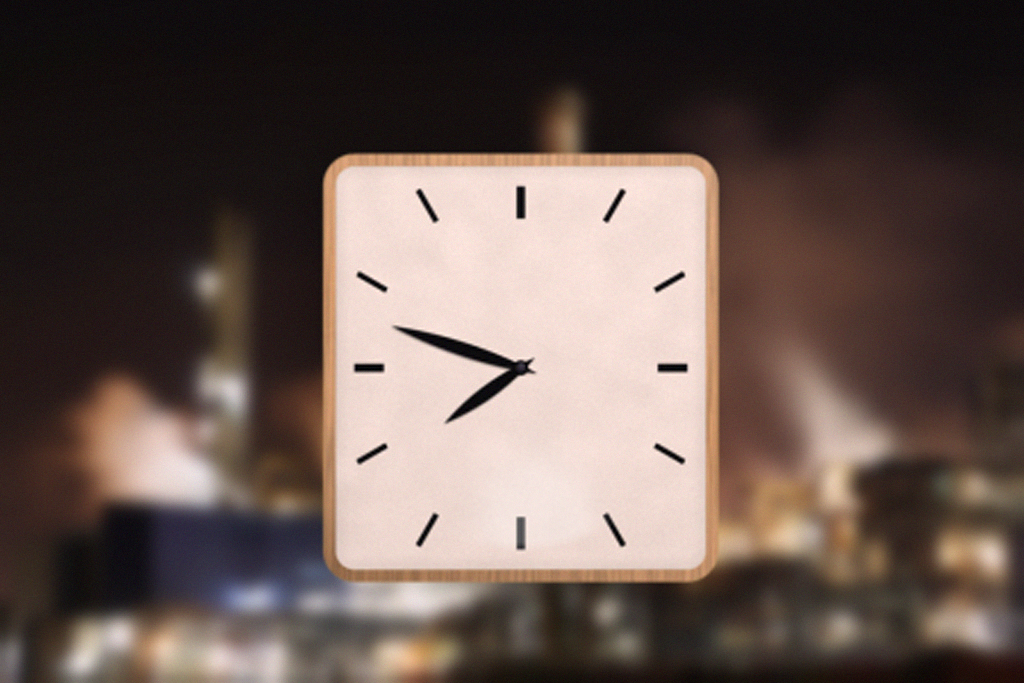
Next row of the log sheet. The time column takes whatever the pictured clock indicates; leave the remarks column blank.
7:48
